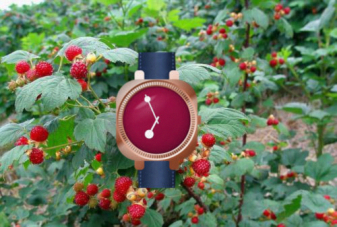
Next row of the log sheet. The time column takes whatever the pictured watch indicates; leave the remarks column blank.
6:56
